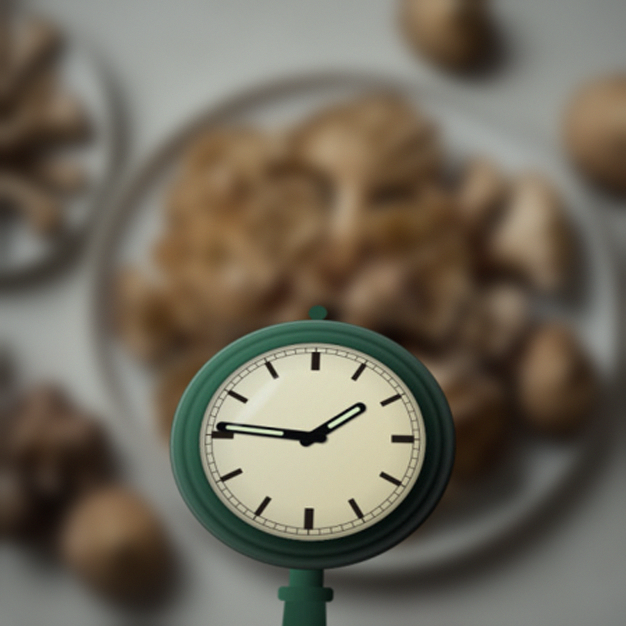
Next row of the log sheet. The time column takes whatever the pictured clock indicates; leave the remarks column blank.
1:46
